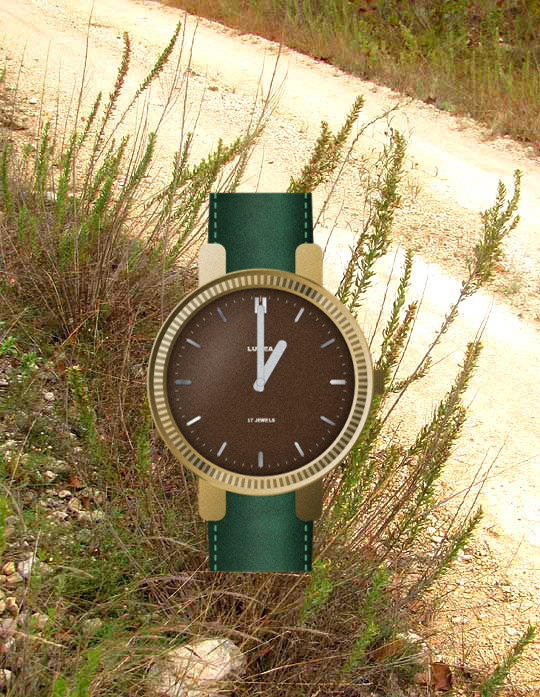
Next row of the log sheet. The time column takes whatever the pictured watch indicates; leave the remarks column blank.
1:00
